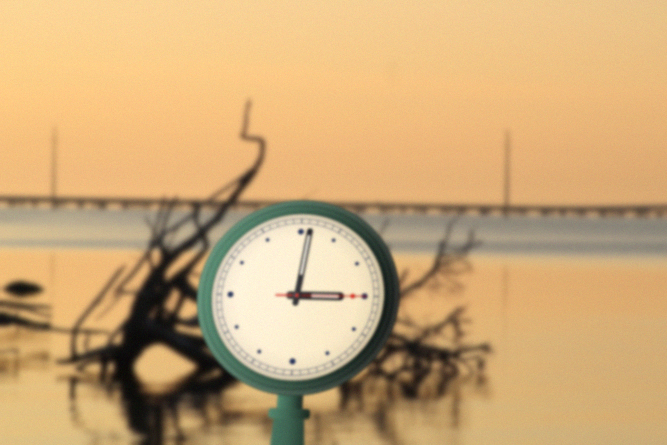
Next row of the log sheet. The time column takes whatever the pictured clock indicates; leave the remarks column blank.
3:01:15
